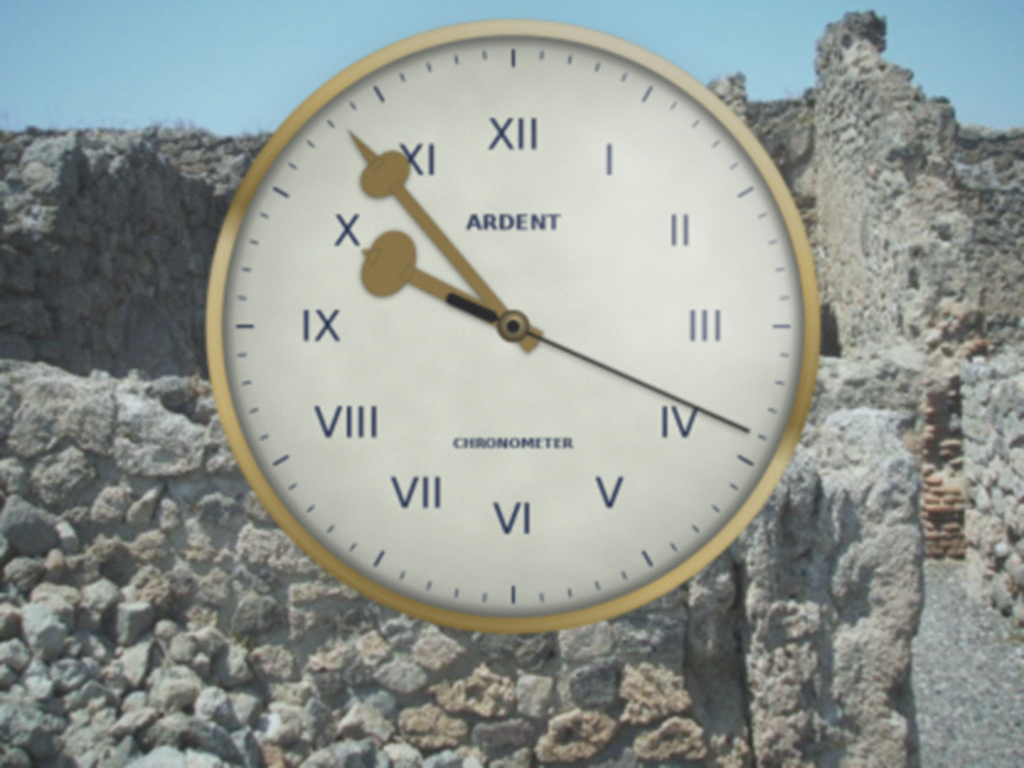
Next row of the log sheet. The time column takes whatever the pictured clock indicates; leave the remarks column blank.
9:53:19
